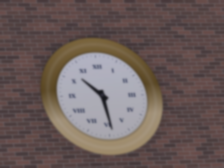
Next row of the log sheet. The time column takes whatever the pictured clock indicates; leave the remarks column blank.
10:29
